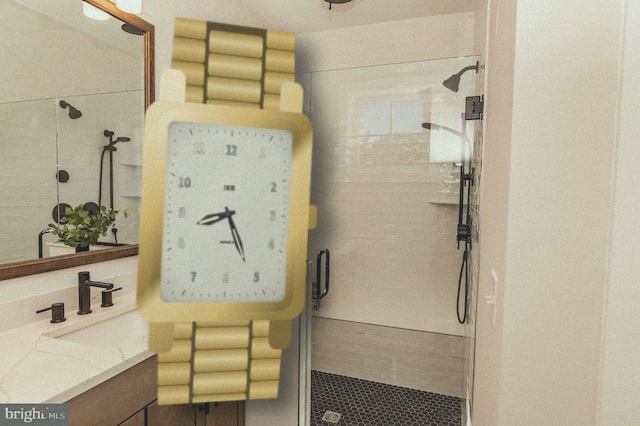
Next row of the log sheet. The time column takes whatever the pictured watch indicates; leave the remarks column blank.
8:26
